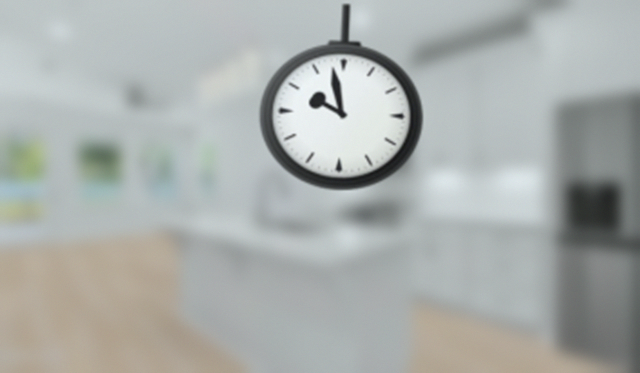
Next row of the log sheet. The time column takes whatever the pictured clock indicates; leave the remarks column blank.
9:58
